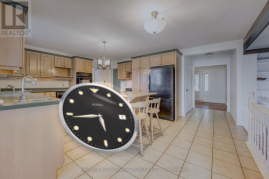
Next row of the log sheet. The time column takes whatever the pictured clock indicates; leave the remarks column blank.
5:44
